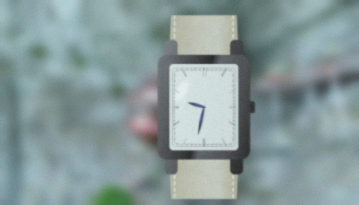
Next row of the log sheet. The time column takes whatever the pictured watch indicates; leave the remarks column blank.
9:32
